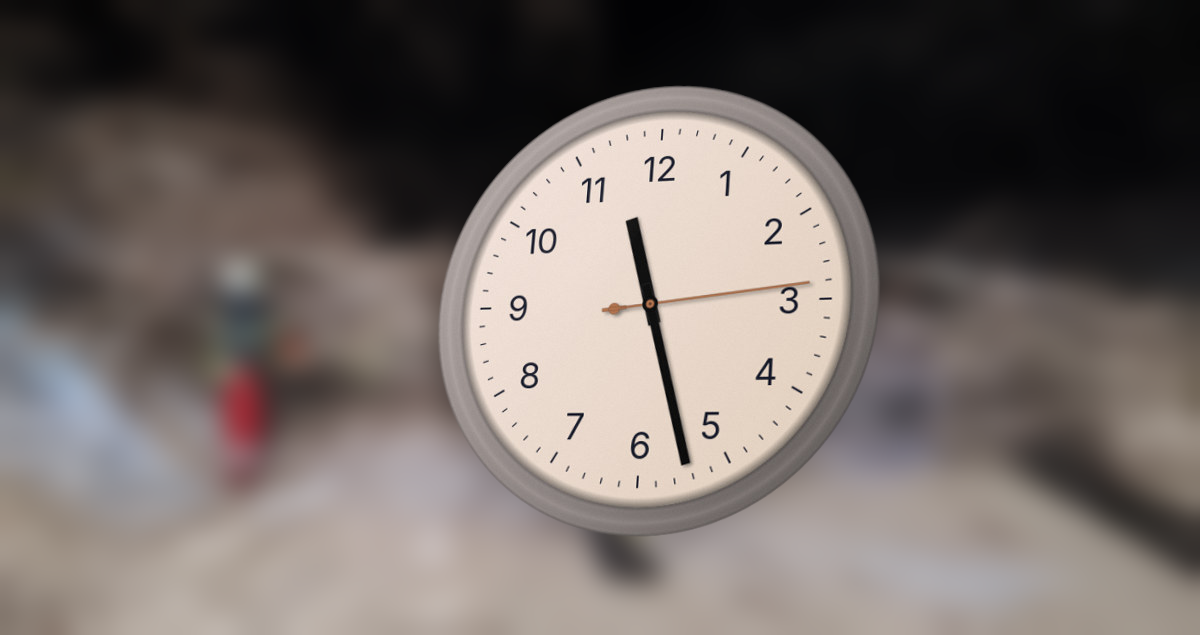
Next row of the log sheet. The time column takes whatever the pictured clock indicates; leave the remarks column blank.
11:27:14
